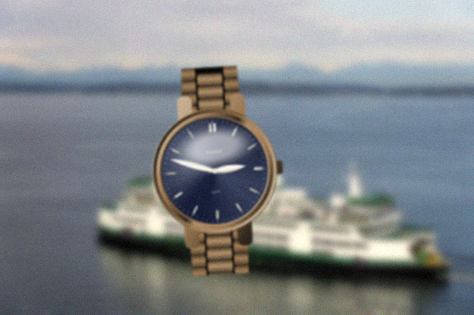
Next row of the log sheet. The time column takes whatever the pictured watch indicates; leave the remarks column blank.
2:48
